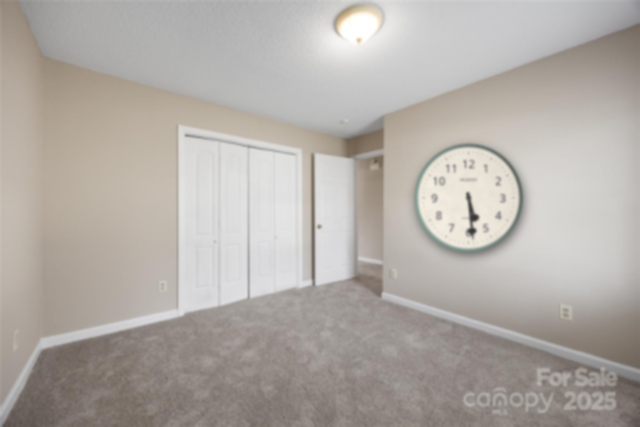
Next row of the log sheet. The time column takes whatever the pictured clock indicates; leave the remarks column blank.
5:29
